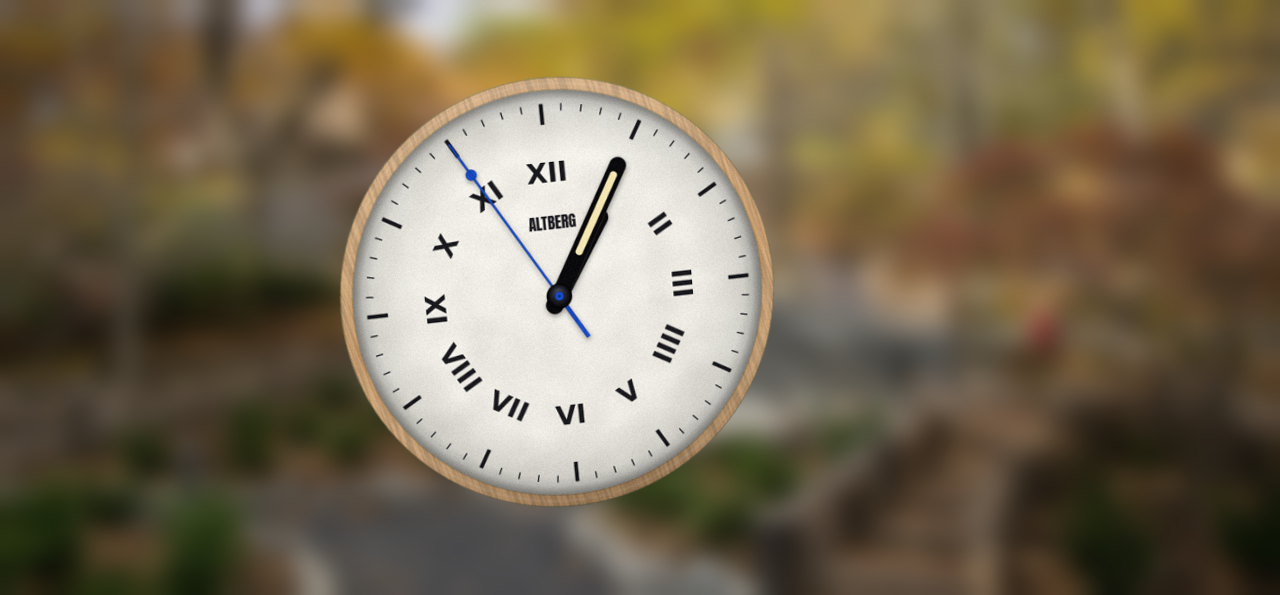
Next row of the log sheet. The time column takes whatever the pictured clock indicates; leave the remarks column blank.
1:04:55
